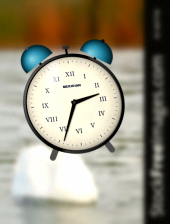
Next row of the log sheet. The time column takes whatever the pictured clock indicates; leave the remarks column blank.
2:34
